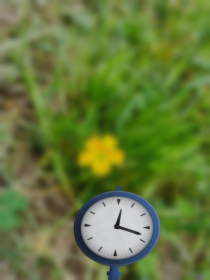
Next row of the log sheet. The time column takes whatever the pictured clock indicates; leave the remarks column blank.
12:18
